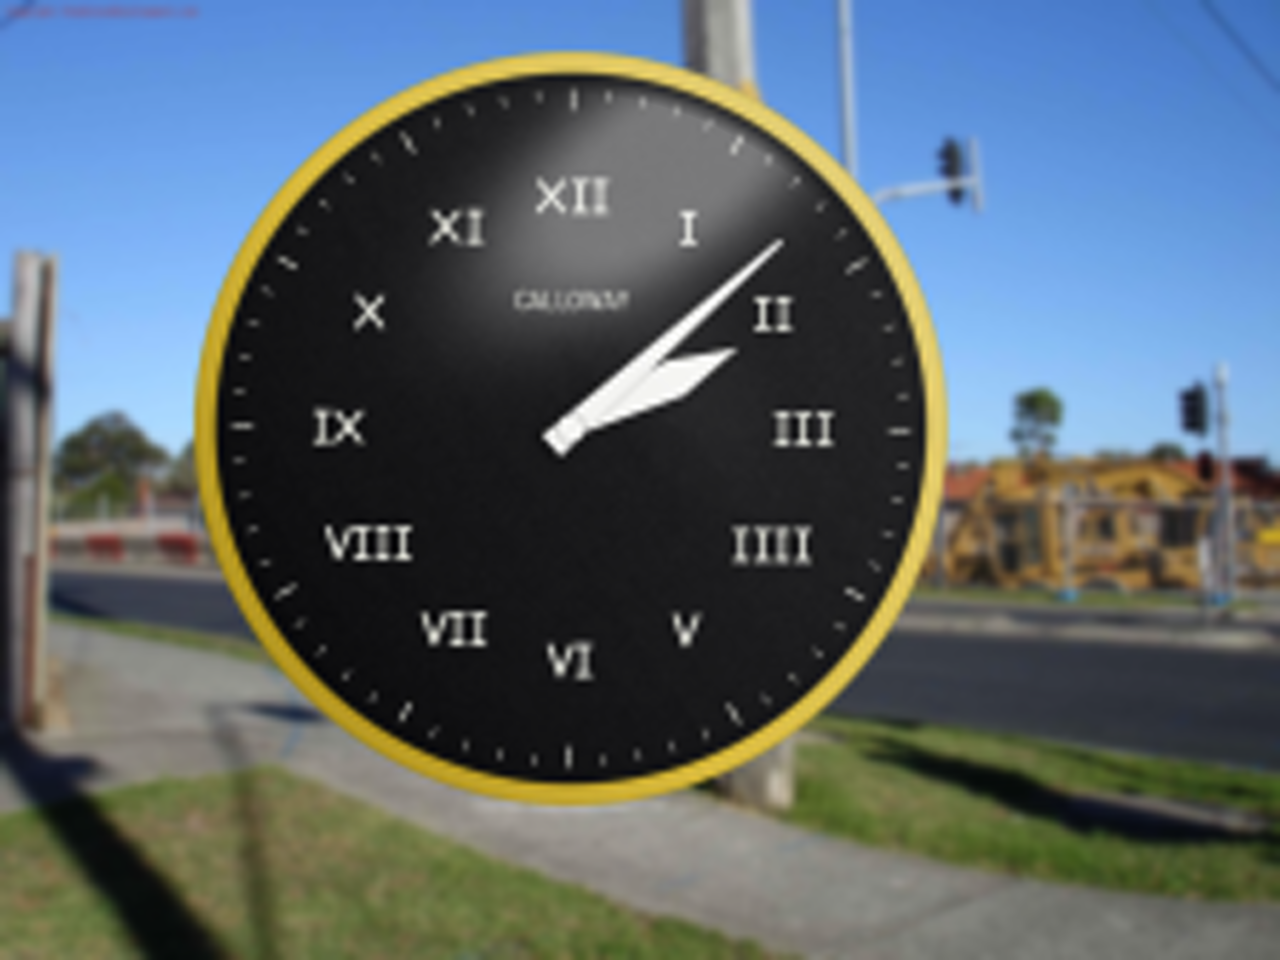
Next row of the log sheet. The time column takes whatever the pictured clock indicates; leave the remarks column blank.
2:08
